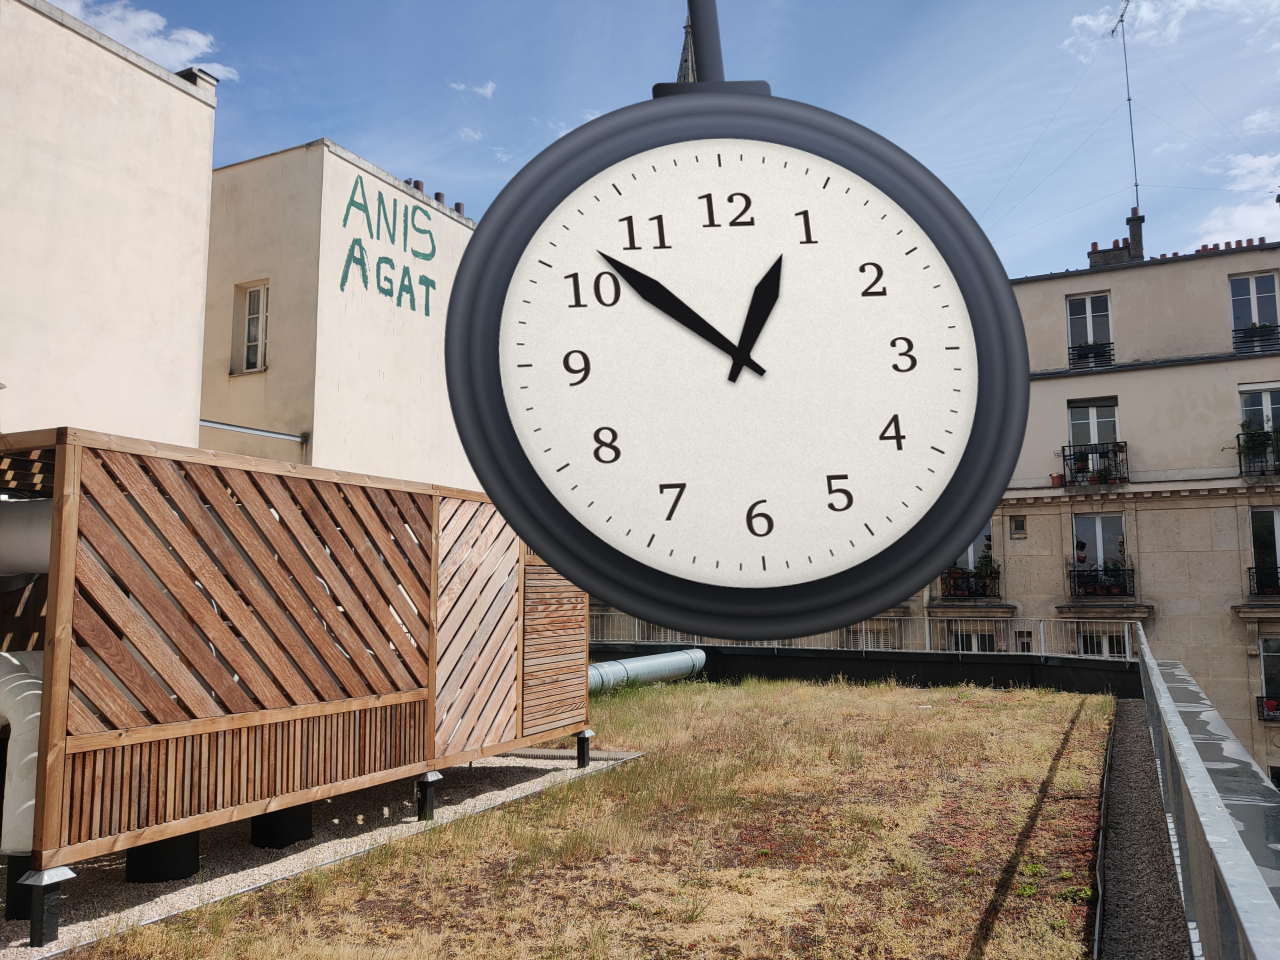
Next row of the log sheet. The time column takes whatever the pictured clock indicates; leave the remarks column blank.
12:52
